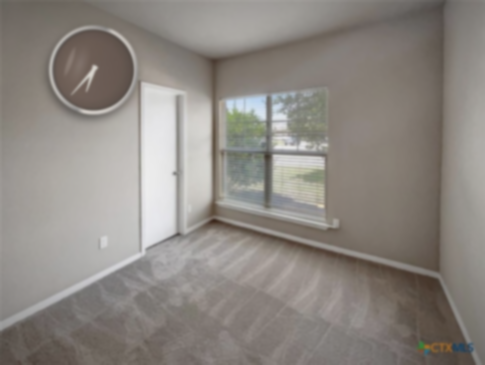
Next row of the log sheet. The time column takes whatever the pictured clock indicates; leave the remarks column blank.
6:37
